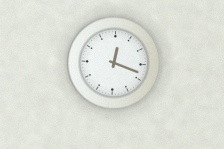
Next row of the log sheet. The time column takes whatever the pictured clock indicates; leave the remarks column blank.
12:18
